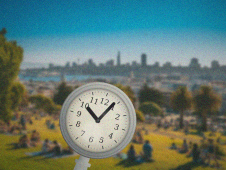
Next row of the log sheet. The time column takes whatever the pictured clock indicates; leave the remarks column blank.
10:04
